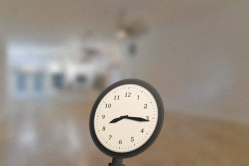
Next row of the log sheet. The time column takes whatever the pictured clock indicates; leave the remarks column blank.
8:16
